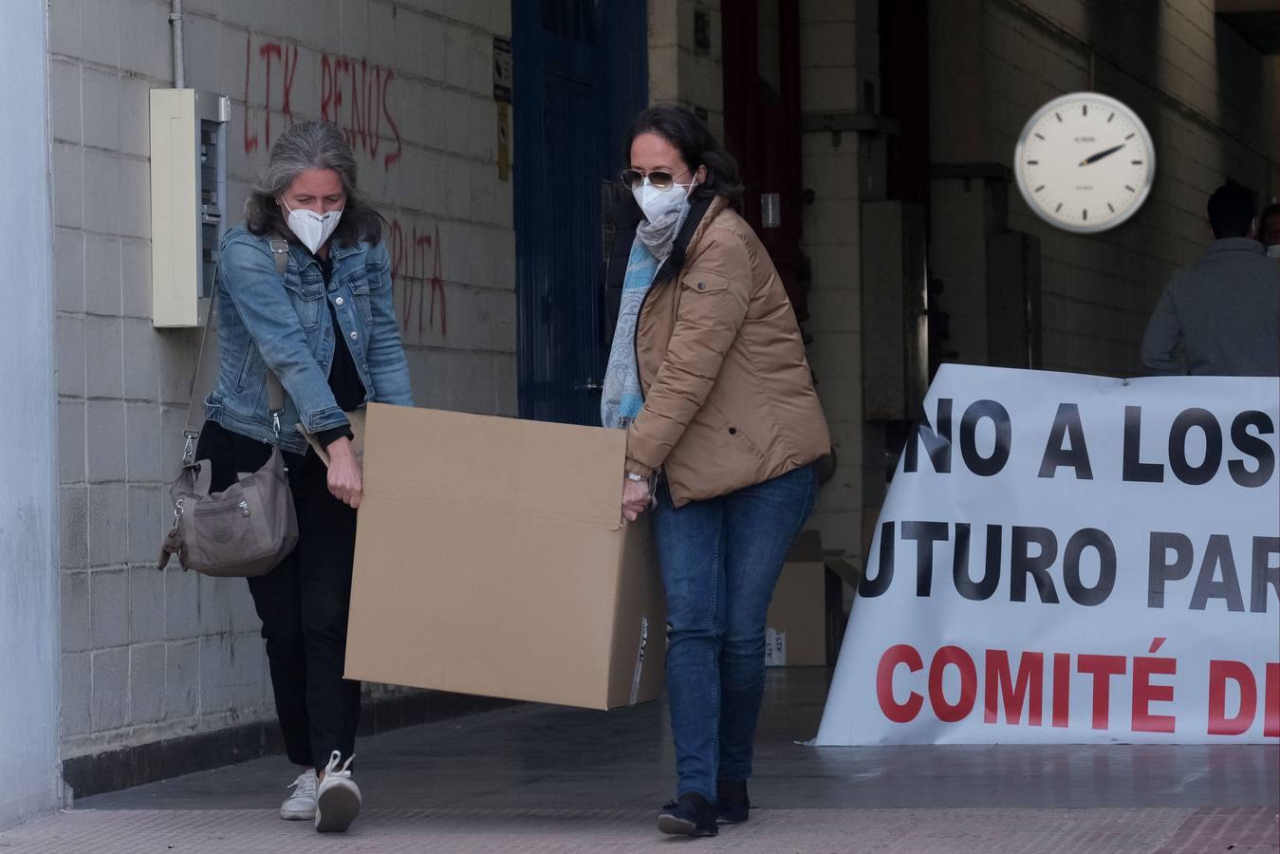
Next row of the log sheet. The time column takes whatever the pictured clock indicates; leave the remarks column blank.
2:11
